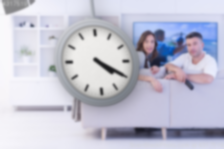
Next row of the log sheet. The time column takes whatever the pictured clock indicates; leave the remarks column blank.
4:20
